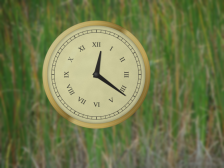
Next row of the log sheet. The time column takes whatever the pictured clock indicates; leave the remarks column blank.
12:21
